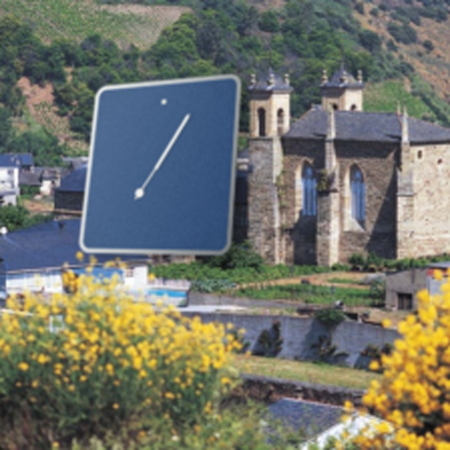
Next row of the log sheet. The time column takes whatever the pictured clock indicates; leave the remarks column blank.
7:05
